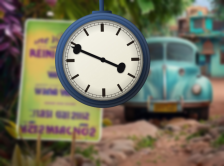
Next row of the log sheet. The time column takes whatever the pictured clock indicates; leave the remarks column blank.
3:49
